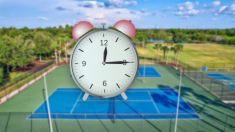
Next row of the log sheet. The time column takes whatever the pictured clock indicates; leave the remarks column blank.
12:15
